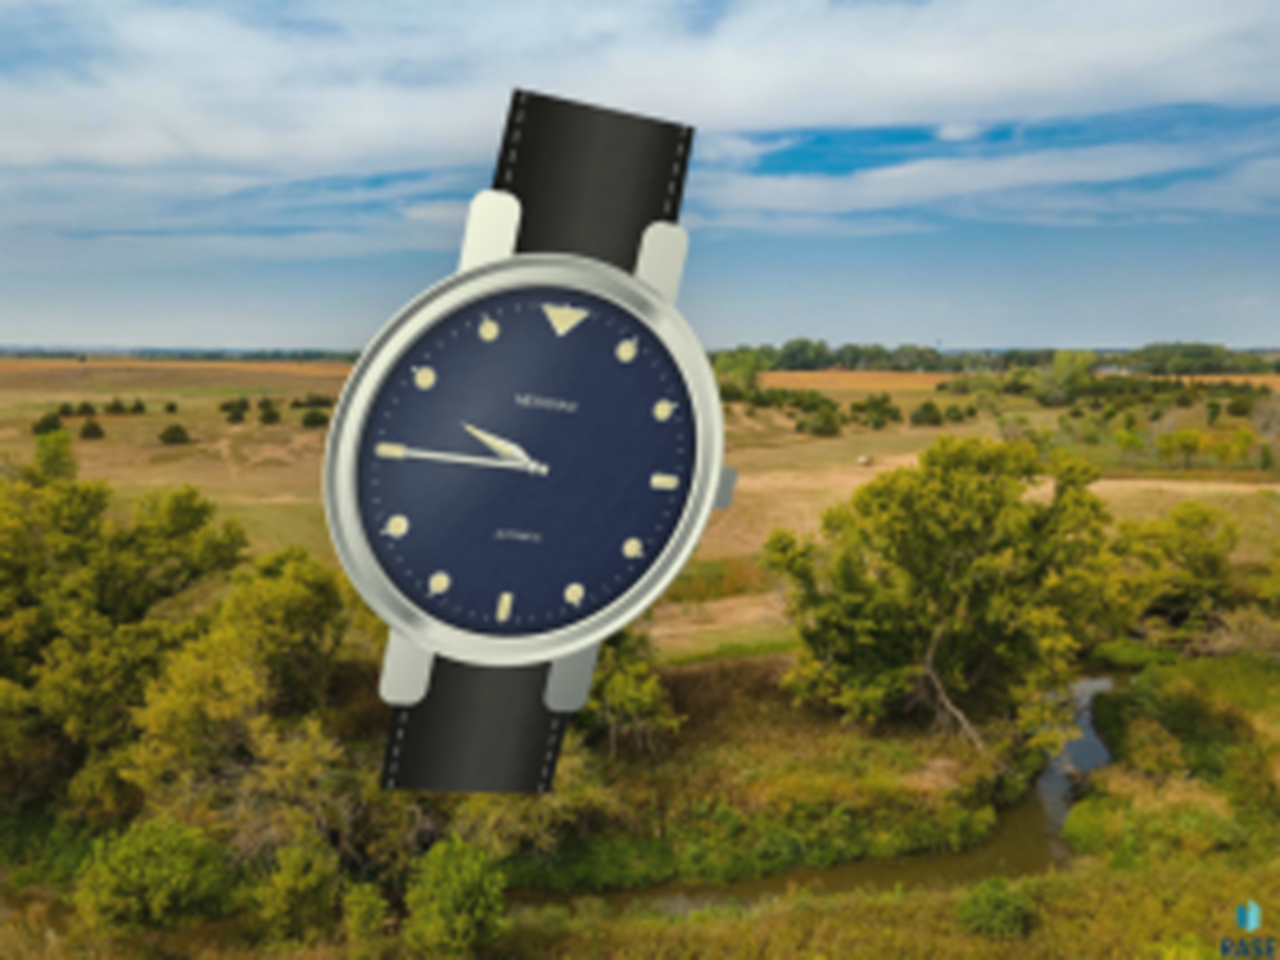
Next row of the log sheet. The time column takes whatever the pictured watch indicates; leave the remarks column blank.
9:45
